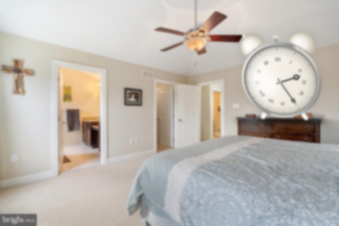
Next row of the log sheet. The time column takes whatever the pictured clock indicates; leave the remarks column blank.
2:25
